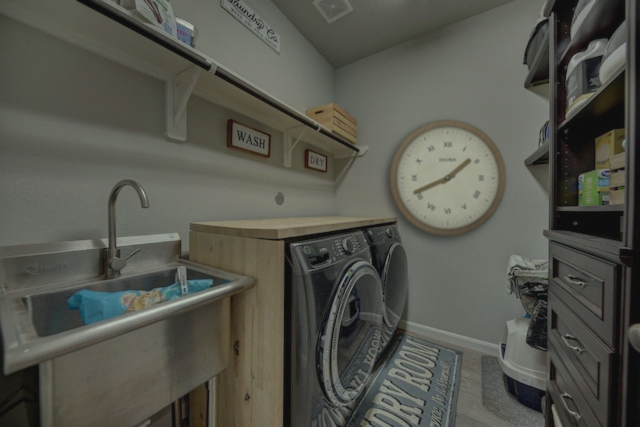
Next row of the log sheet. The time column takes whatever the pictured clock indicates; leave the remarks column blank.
1:41
